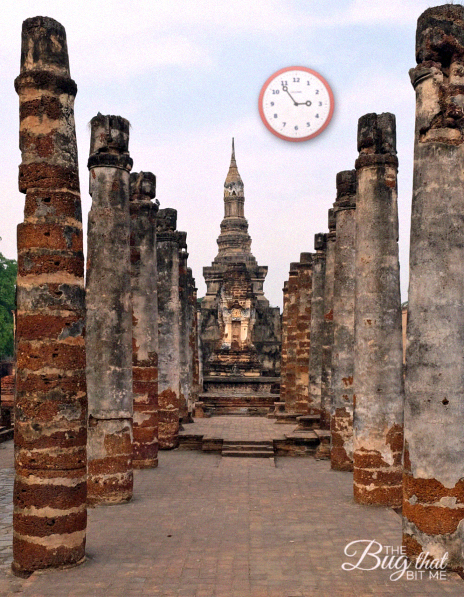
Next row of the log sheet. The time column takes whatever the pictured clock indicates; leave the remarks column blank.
2:54
